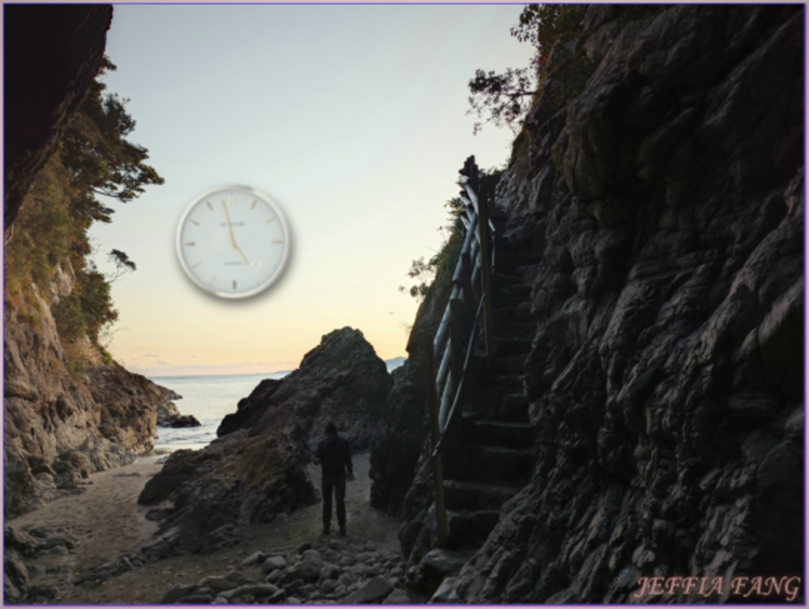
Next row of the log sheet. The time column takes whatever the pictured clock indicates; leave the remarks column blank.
4:58
